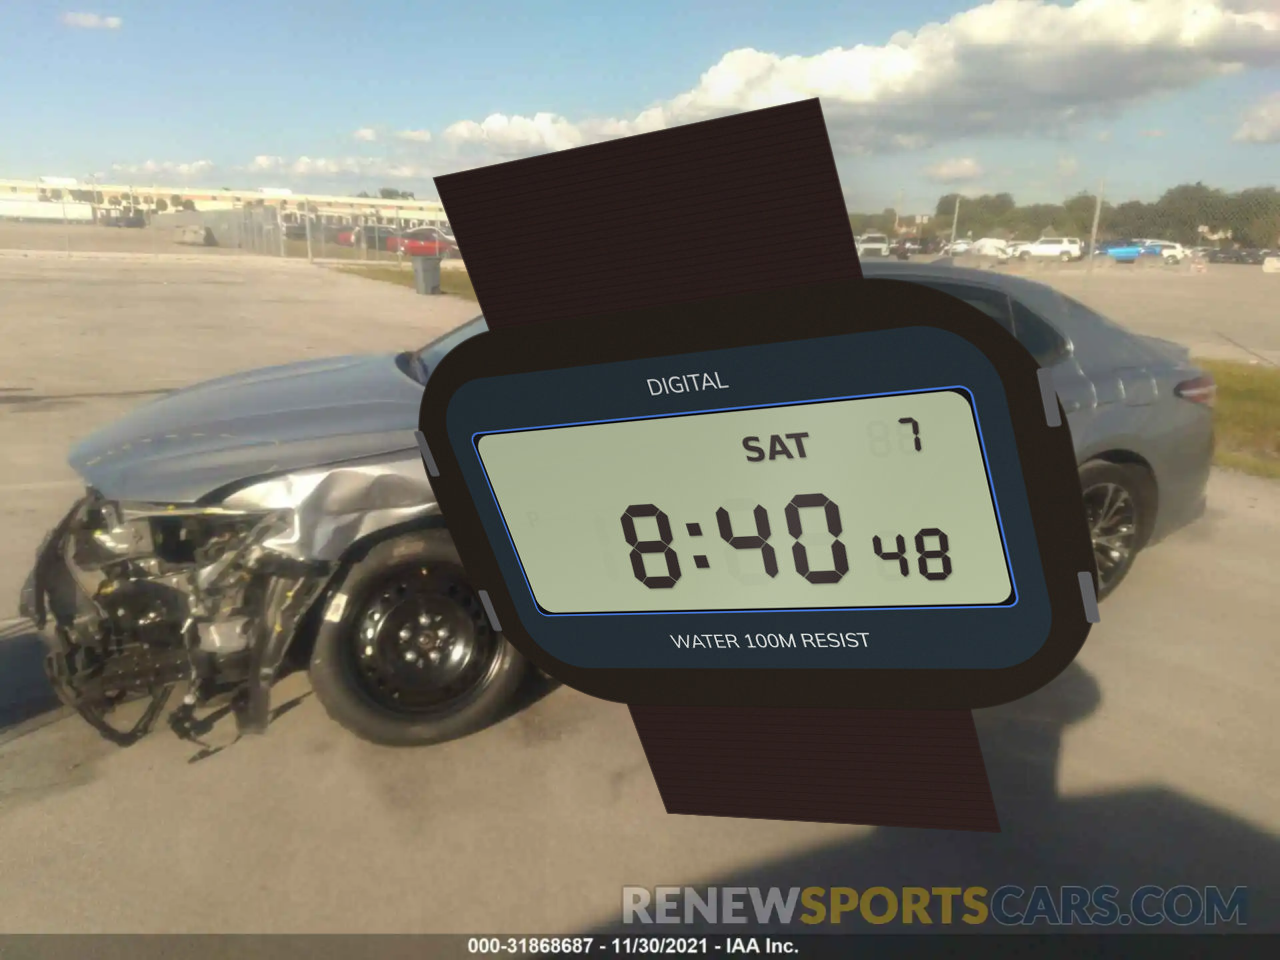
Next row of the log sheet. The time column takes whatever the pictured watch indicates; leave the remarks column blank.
8:40:48
